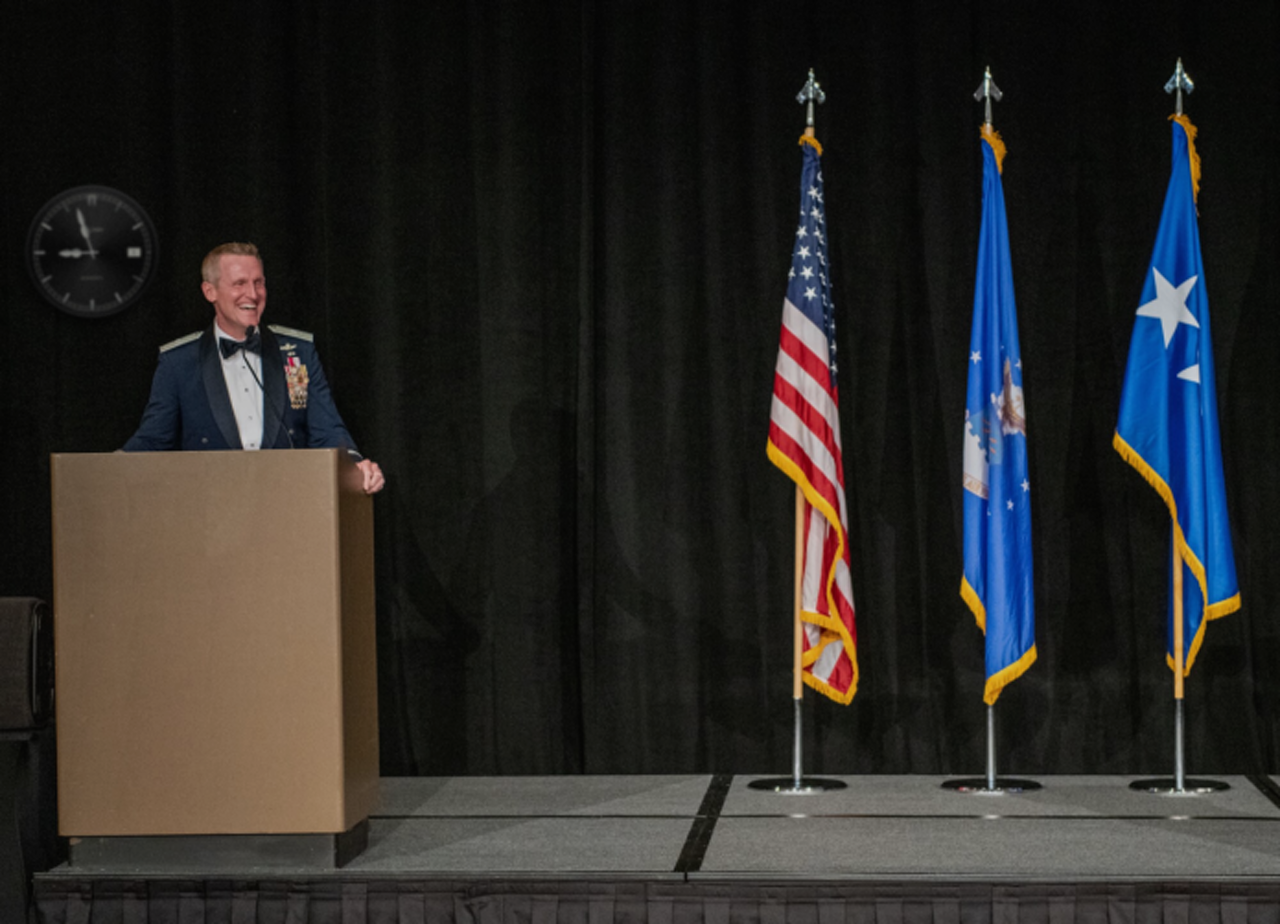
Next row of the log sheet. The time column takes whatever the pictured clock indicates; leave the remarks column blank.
8:57
